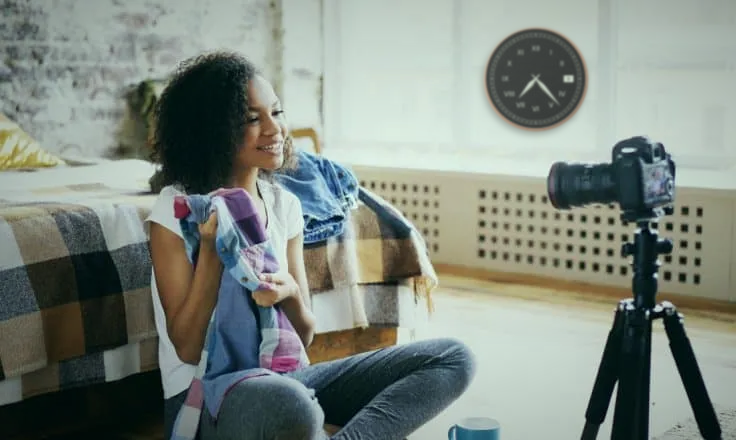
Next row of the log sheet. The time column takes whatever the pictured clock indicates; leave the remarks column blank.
7:23
